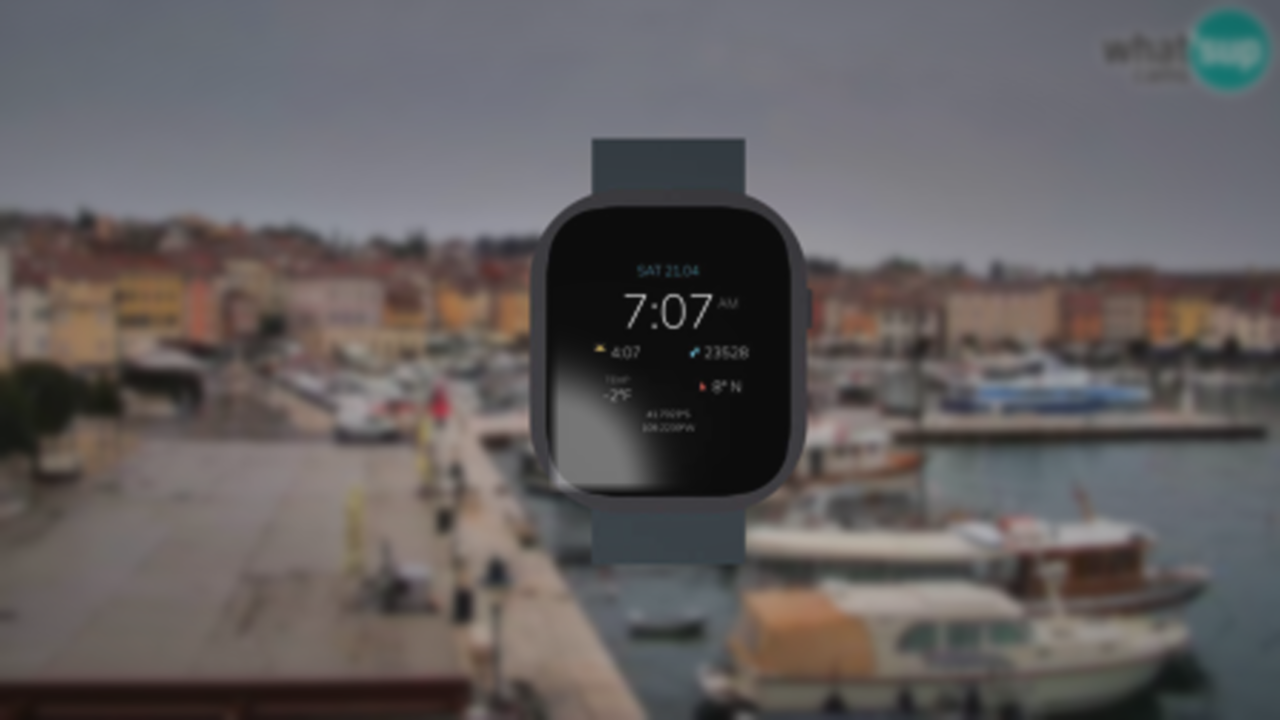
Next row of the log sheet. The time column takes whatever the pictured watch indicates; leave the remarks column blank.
7:07
